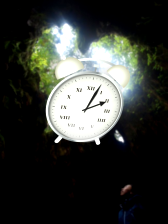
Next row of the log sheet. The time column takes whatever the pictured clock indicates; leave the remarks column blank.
2:03
